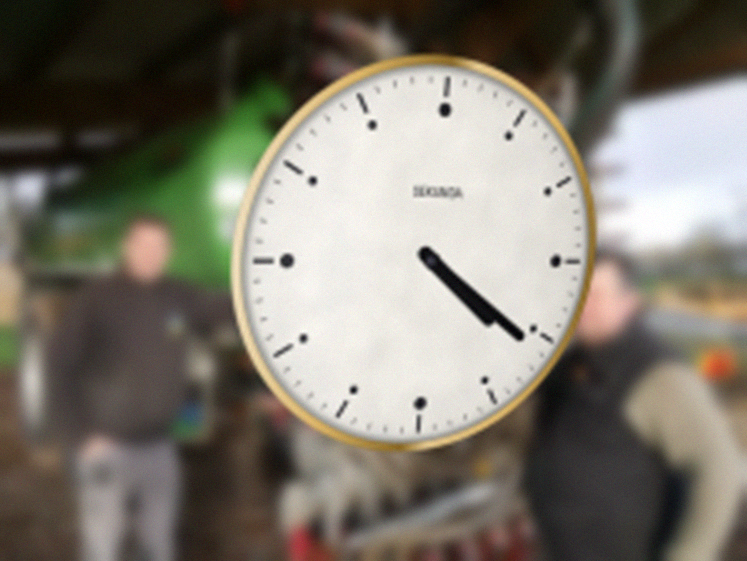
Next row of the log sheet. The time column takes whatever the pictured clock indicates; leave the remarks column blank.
4:21
